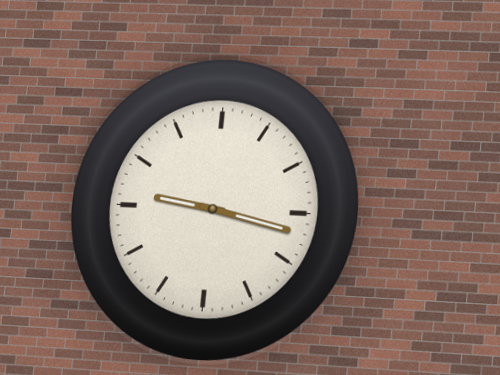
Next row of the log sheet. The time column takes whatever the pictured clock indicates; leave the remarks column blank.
9:17
